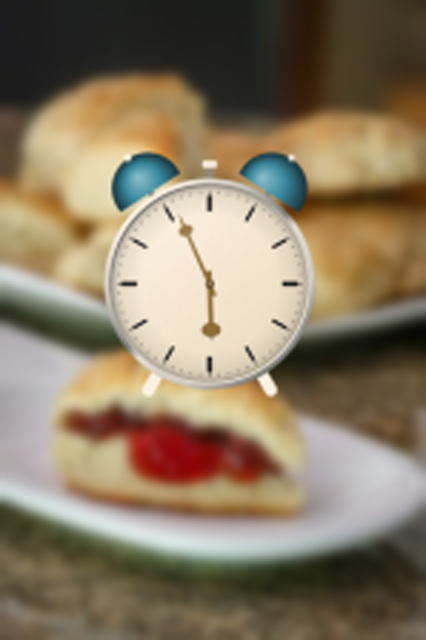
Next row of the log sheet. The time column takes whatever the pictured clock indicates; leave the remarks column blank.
5:56
